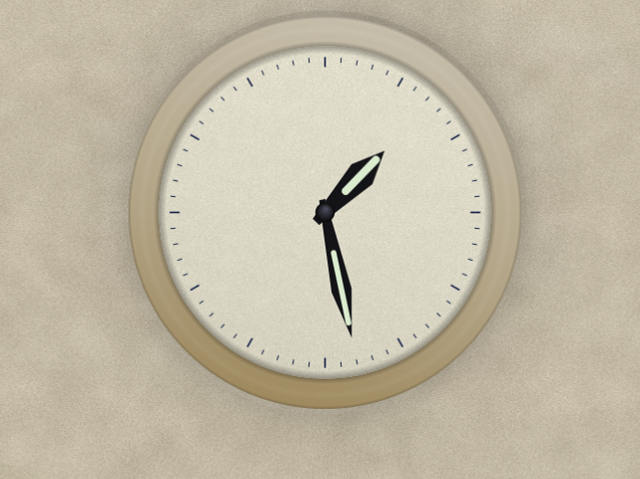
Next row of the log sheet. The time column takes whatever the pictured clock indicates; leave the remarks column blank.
1:28
